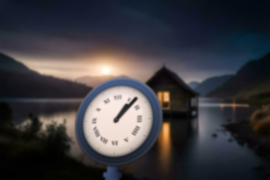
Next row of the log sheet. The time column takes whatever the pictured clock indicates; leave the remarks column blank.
1:07
